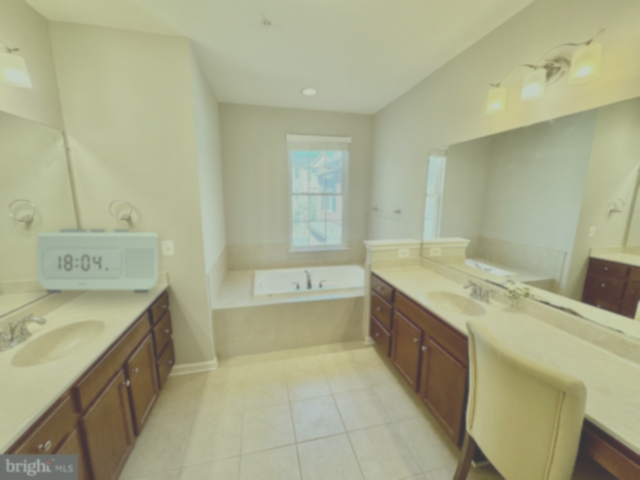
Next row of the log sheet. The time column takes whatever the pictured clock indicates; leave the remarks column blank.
18:04
